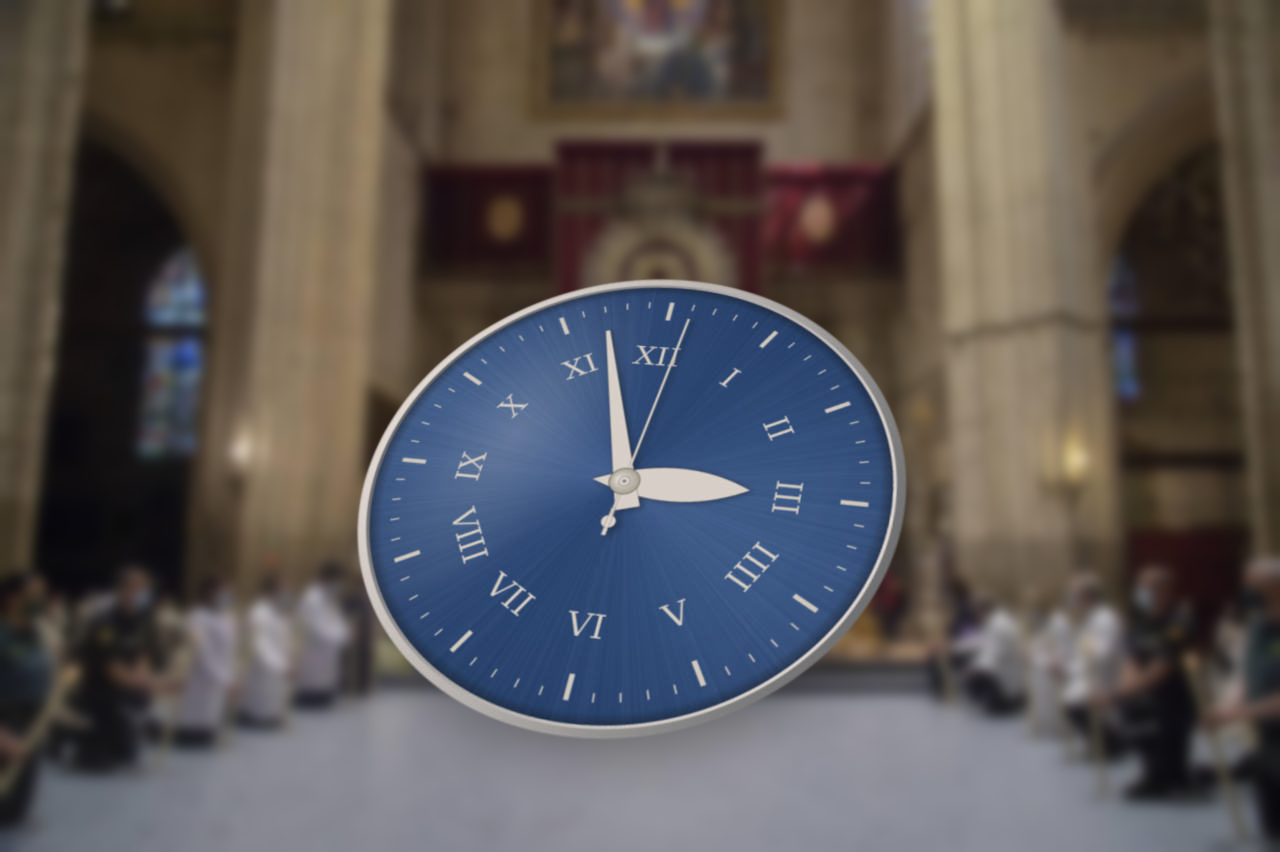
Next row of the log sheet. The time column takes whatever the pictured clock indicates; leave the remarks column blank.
2:57:01
